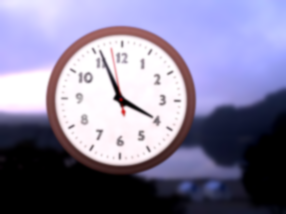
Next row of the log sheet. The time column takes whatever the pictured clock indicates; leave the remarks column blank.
3:55:58
